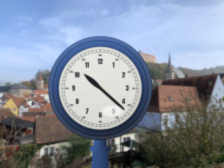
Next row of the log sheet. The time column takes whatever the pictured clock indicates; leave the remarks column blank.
10:22
